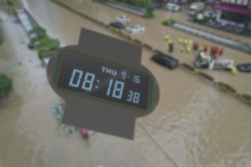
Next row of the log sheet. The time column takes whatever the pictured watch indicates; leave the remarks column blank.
8:18:38
